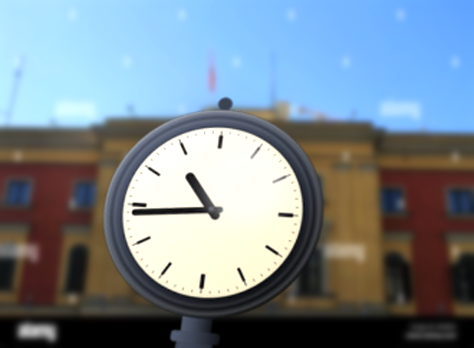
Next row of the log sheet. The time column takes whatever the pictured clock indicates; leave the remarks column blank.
10:44
